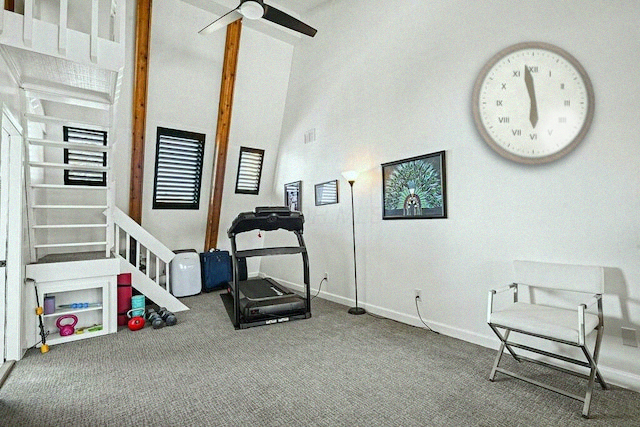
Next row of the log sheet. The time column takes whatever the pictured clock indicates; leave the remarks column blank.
5:58
